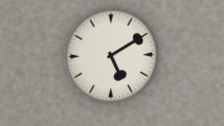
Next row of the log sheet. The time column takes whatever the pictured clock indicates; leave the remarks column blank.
5:10
